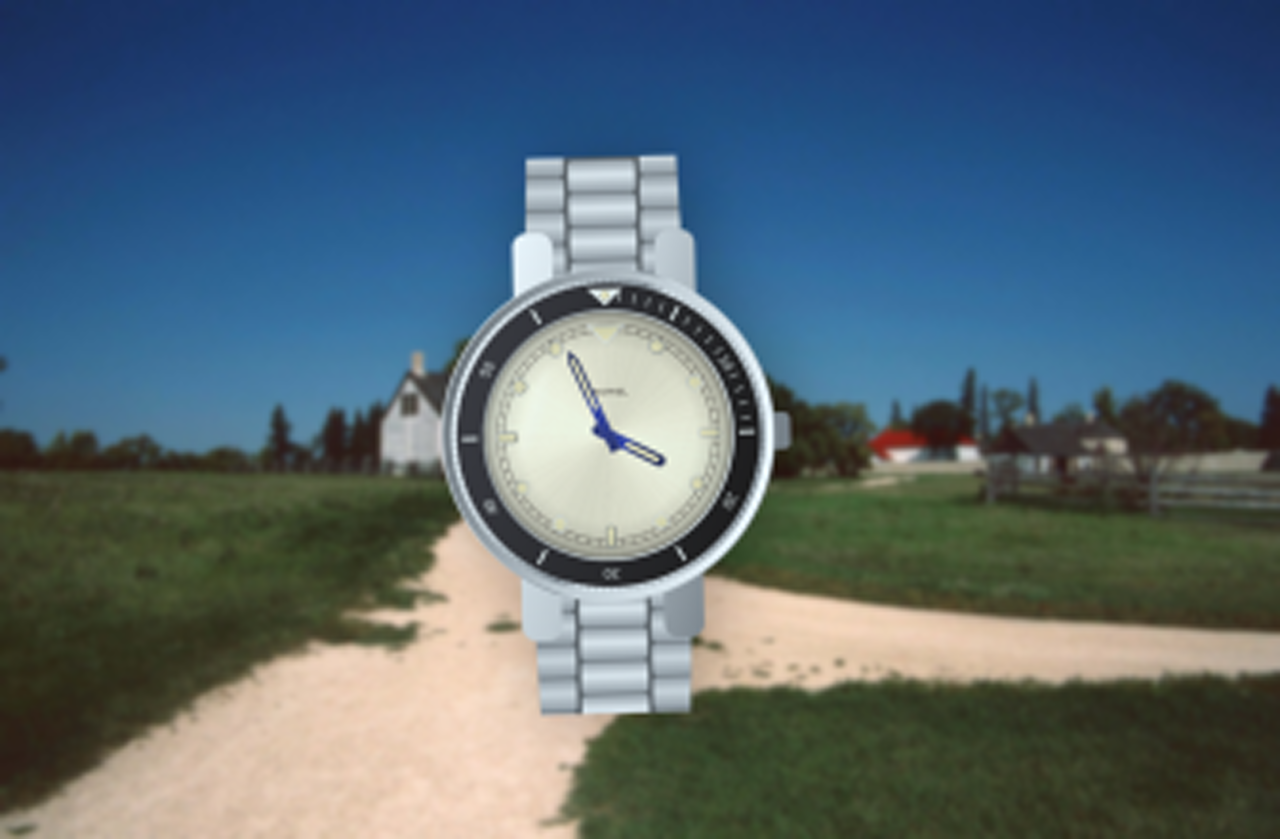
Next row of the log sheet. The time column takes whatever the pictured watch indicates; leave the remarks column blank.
3:56
